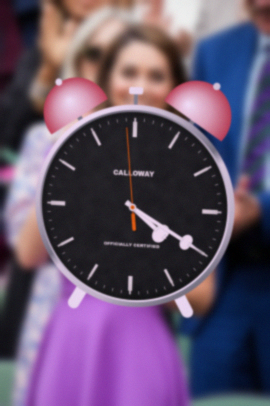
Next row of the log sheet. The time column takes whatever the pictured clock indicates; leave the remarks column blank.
4:19:59
